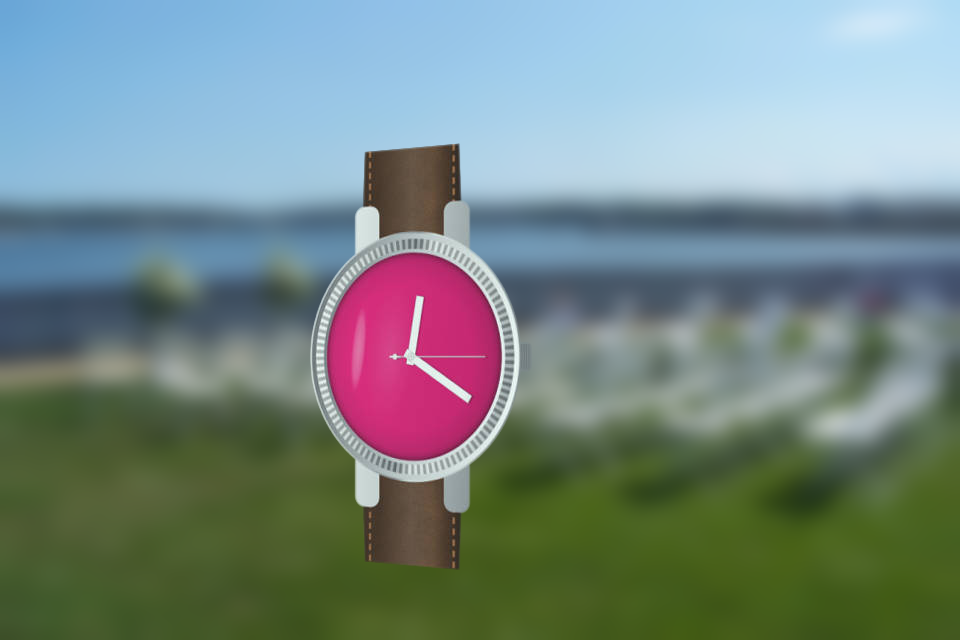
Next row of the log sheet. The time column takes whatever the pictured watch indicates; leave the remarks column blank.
12:20:15
